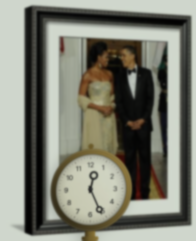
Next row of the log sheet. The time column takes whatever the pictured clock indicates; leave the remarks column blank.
12:26
